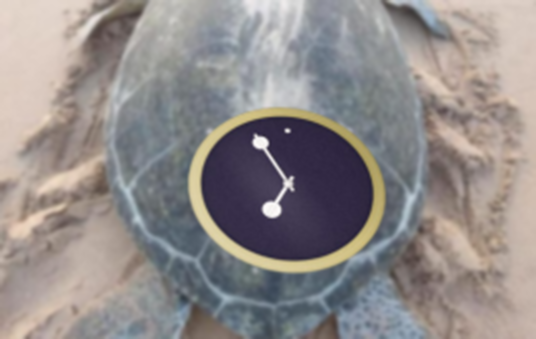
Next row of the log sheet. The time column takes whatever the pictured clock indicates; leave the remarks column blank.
6:55
